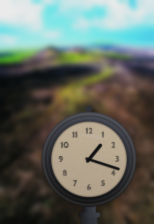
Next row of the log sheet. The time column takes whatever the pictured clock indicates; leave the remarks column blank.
1:18
